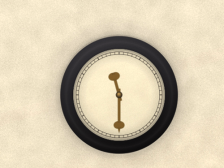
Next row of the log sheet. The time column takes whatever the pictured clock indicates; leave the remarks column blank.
11:30
